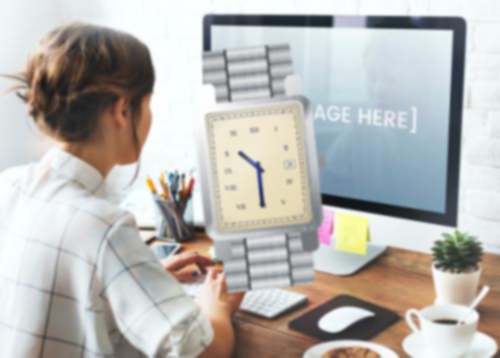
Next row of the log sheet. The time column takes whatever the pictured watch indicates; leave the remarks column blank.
10:30
